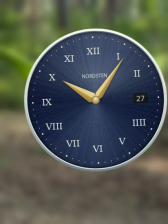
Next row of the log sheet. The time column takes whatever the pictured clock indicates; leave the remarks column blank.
10:06
